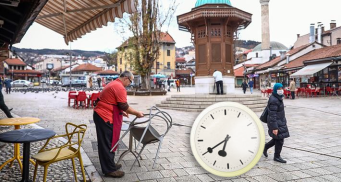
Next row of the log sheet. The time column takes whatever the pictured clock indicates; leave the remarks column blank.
6:40
